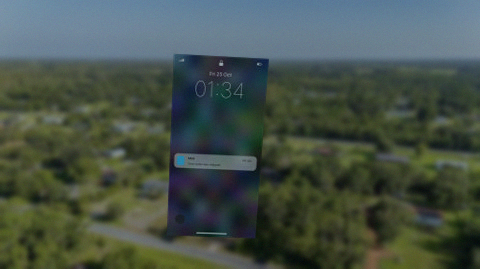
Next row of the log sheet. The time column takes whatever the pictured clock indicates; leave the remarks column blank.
1:34
